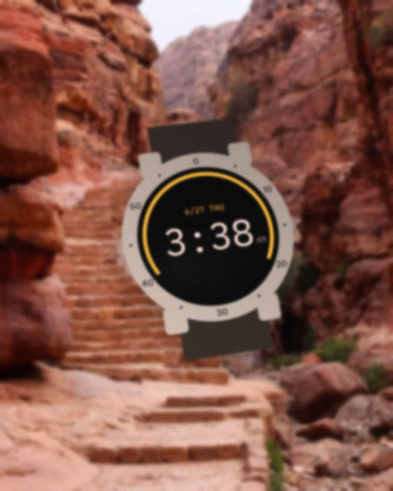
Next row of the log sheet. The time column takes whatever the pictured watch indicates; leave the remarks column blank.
3:38
